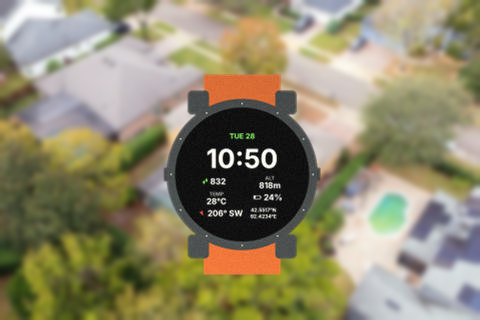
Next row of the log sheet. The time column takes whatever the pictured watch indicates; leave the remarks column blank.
10:50
